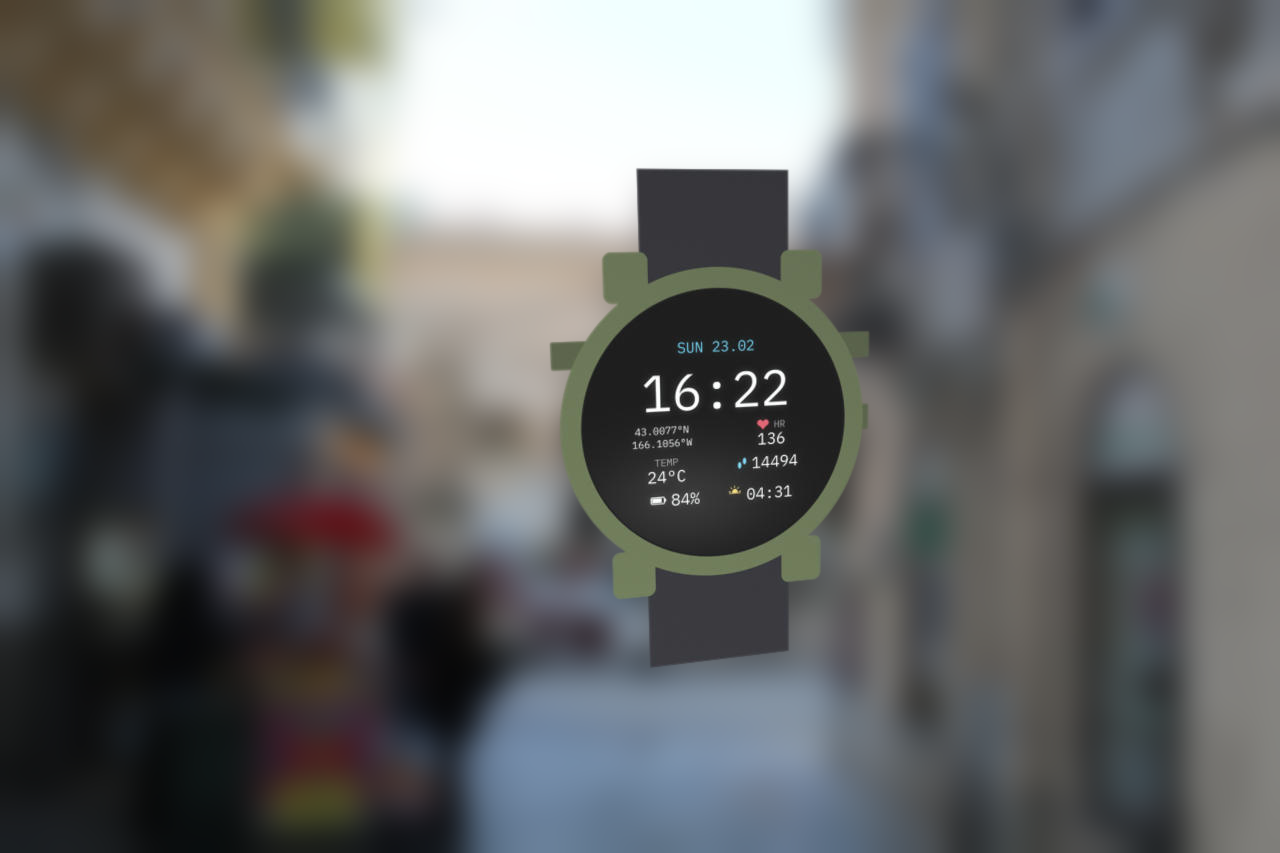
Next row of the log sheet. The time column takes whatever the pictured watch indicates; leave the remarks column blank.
16:22
